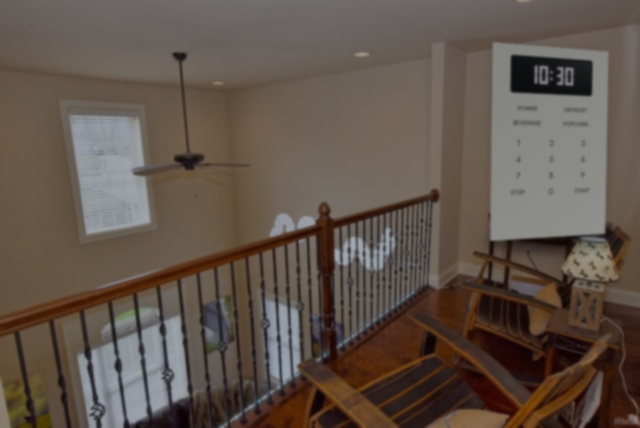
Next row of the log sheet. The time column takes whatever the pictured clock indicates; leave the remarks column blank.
10:30
